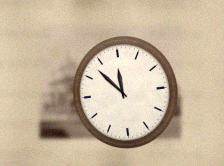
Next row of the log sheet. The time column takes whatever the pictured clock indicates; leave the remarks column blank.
11:53
